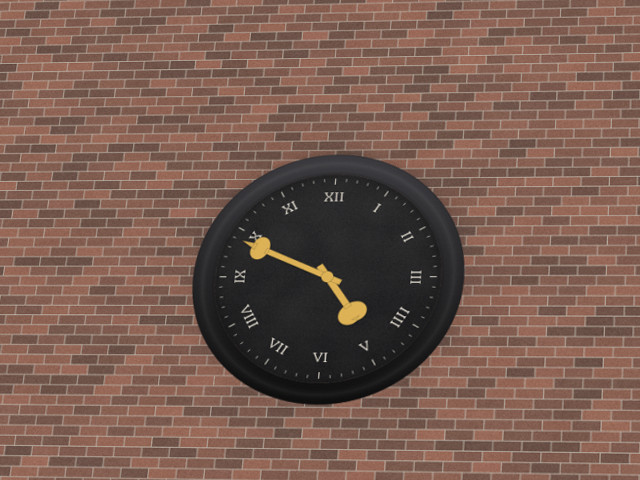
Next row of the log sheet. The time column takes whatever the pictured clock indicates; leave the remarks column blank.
4:49
